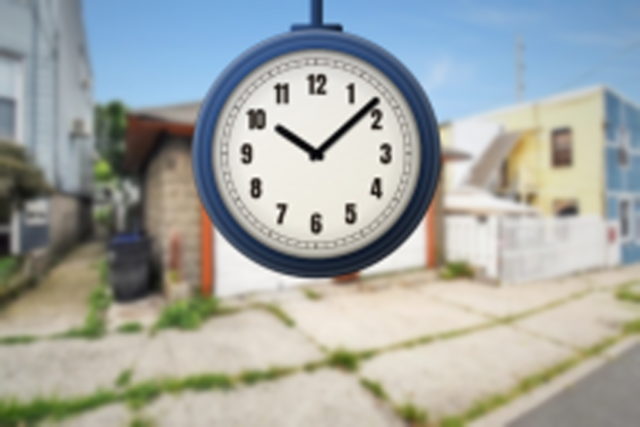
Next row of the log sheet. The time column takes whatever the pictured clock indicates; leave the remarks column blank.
10:08
